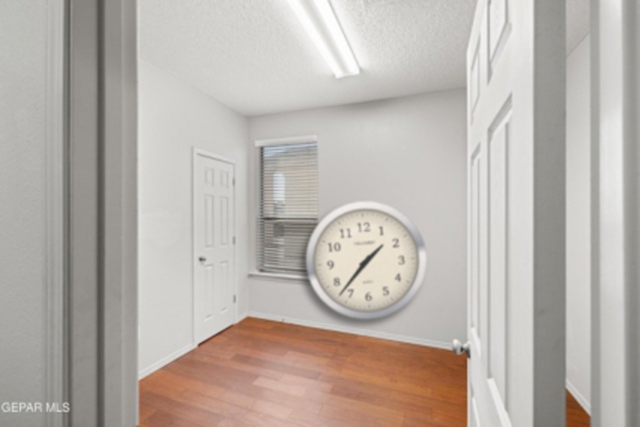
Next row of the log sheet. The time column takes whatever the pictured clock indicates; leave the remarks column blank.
1:37
